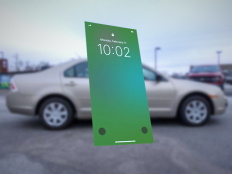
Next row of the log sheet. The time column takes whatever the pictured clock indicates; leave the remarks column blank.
10:02
